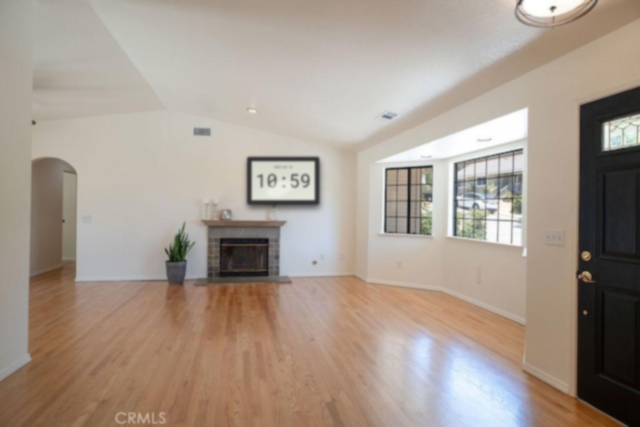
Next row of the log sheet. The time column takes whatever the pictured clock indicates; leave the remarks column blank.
10:59
